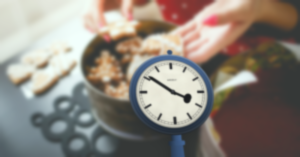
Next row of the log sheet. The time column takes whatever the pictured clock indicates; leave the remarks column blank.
3:51
